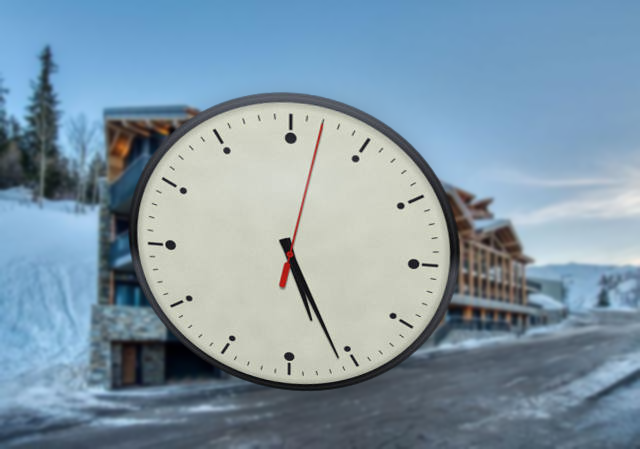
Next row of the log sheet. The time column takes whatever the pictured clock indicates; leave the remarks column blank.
5:26:02
